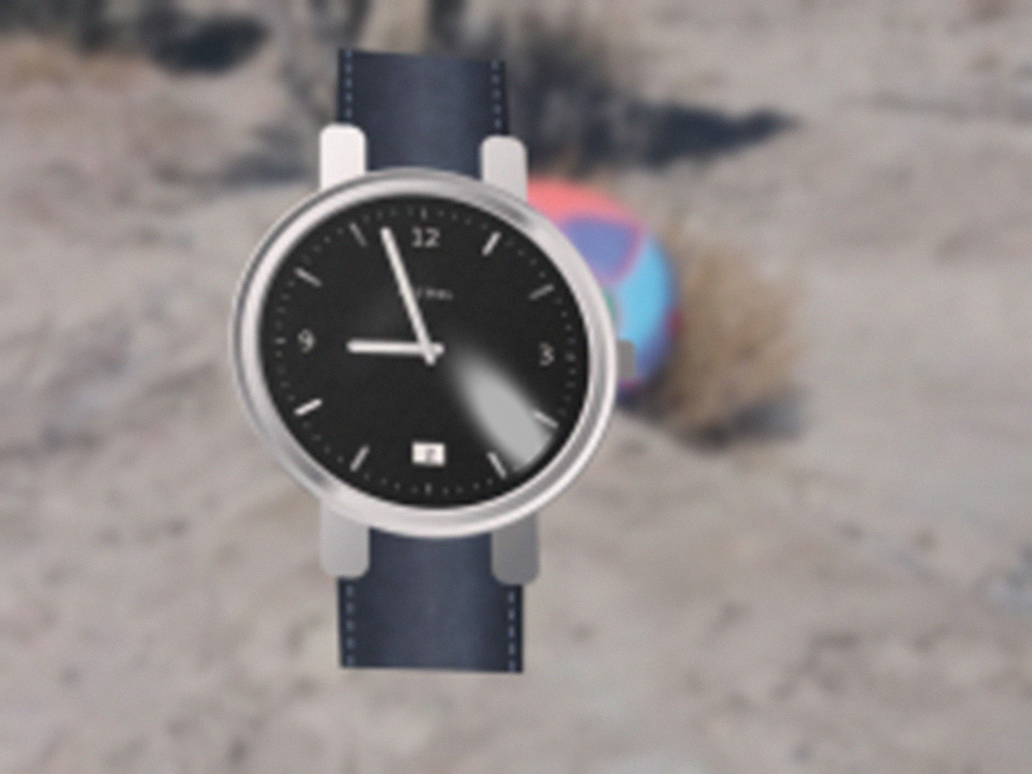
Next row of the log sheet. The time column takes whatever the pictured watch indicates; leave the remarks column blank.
8:57
